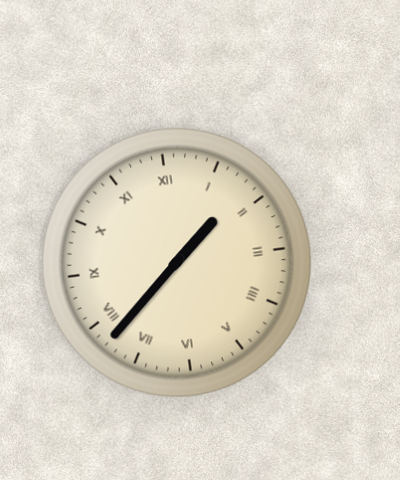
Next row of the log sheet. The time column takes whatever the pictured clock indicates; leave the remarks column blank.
1:38
